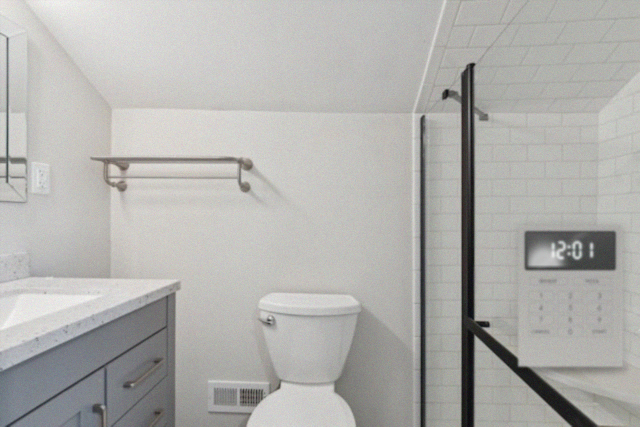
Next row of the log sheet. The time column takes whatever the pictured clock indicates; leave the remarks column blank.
12:01
